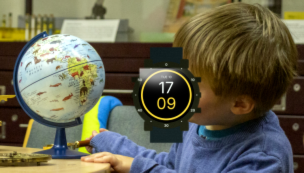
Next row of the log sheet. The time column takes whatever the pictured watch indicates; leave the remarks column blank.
17:09
